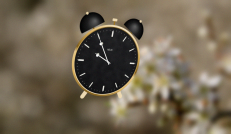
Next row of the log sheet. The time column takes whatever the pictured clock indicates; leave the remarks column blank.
9:55
